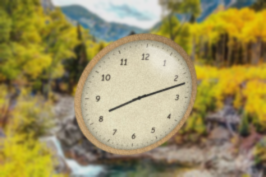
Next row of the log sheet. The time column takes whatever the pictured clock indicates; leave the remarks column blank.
8:12
